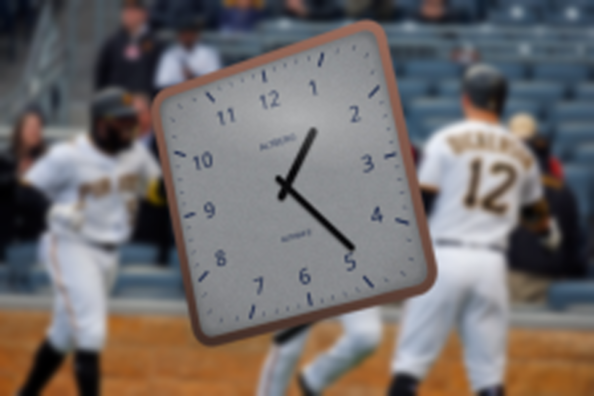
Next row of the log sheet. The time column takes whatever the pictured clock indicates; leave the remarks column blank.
1:24
